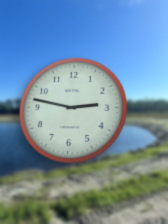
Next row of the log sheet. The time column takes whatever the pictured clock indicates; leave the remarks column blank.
2:47
